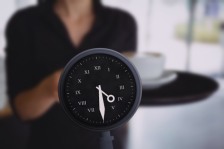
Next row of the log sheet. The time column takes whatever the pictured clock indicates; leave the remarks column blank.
4:30
